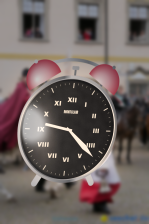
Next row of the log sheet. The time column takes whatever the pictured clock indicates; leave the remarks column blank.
9:22
